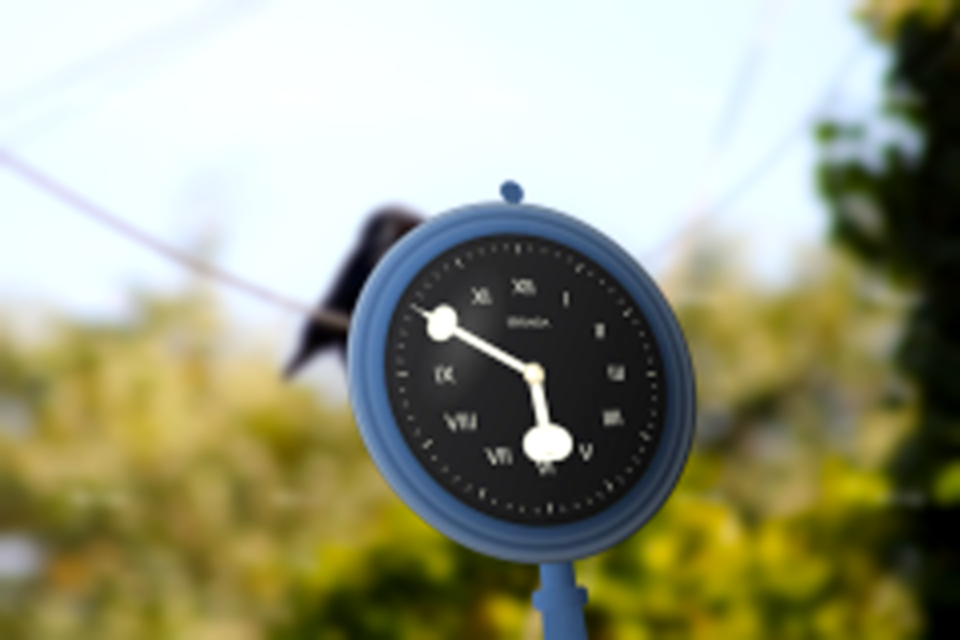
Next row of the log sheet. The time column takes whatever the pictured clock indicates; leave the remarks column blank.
5:50
